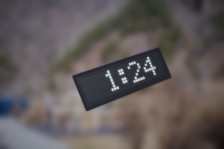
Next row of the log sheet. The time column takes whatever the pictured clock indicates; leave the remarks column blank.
1:24
